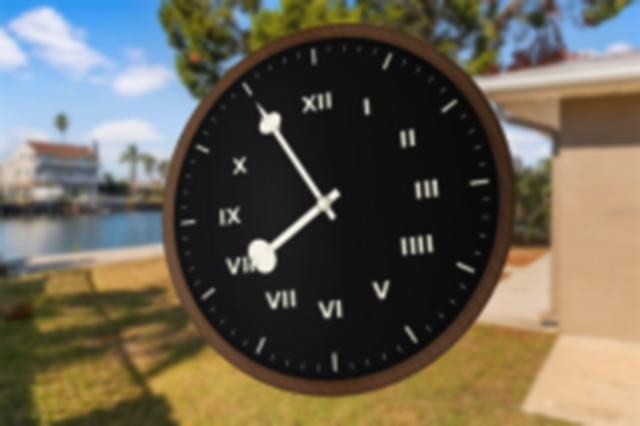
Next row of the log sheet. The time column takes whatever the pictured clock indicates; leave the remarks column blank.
7:55
